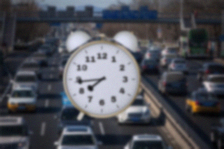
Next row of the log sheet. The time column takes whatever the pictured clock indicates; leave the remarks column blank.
7:44
